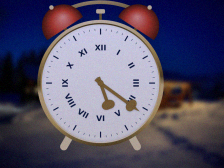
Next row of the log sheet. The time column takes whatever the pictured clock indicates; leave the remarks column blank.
5:21
